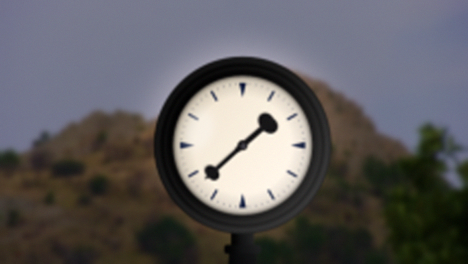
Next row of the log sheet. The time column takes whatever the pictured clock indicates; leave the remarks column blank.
1:38
